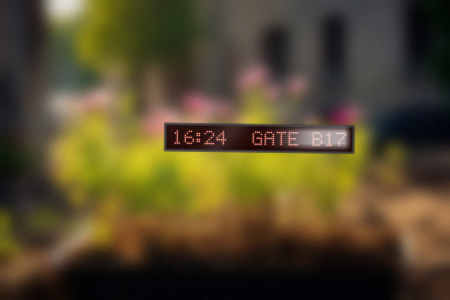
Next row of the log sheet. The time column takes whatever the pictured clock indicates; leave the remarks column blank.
16:24
